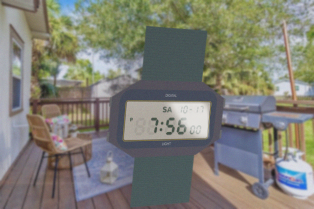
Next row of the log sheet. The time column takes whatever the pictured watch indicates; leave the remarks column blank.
7:56:00
